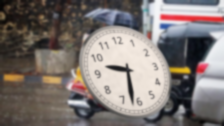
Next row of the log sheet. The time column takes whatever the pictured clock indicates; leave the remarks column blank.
9:32
